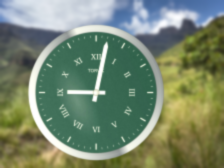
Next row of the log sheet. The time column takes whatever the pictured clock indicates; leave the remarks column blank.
9:02
